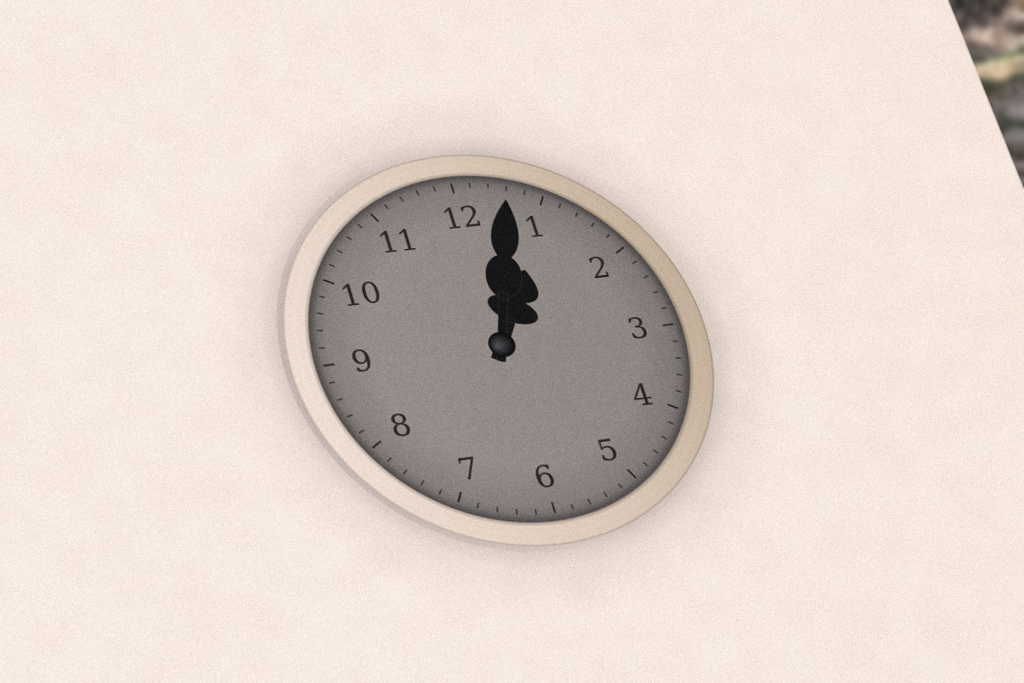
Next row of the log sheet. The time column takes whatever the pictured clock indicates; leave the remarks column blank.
1:03
